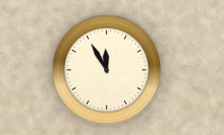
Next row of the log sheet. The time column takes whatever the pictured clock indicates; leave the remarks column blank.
11:55
